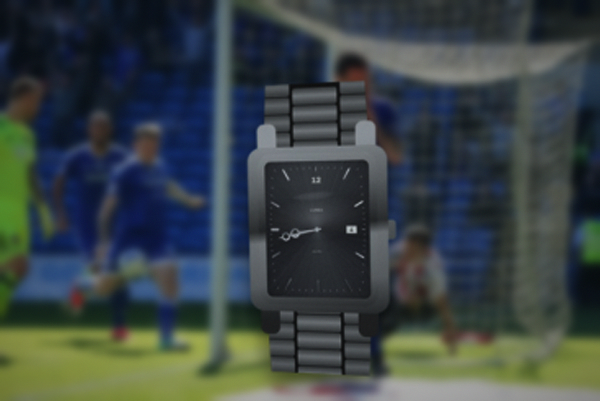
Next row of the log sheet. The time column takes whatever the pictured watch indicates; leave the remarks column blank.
8:43
